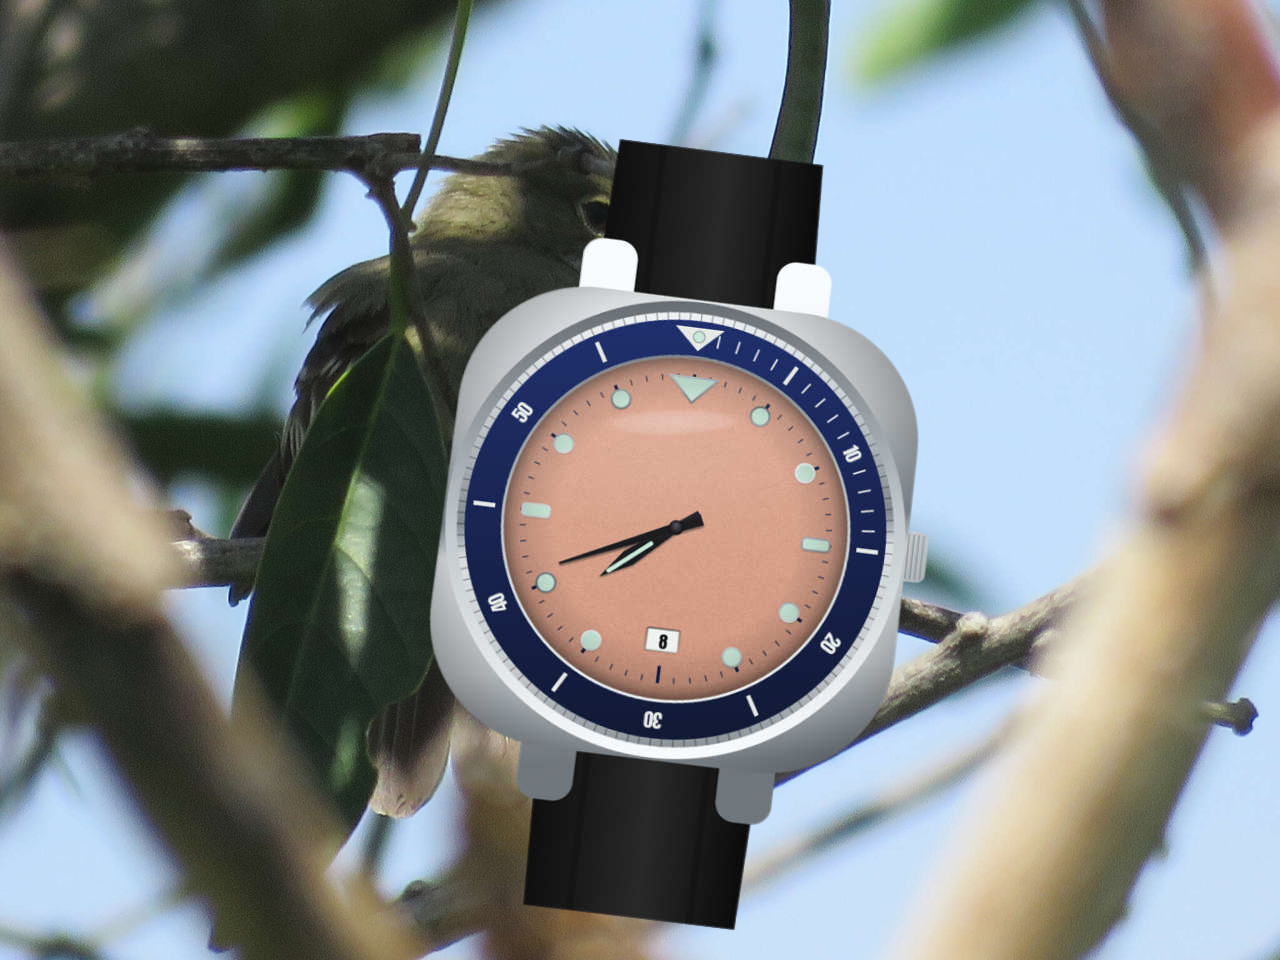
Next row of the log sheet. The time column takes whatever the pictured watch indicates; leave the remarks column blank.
7:41
